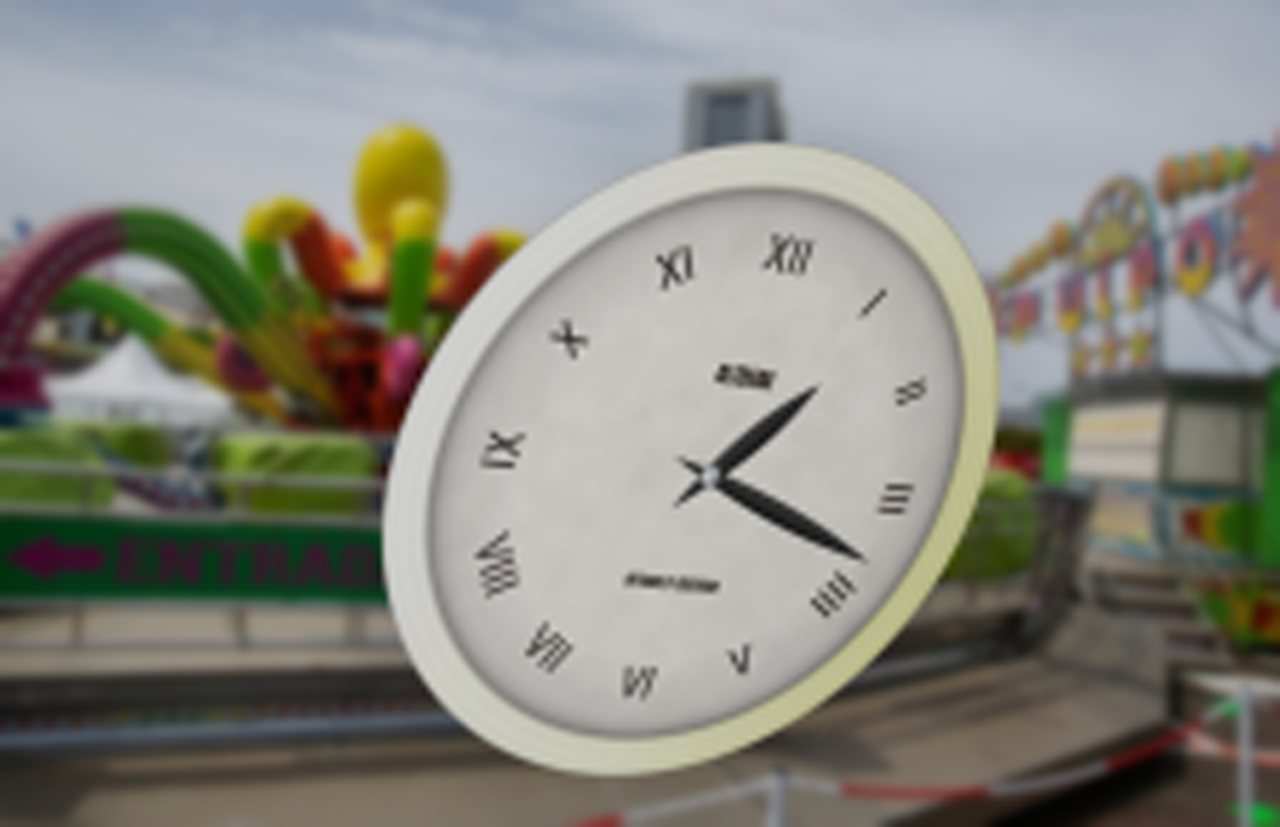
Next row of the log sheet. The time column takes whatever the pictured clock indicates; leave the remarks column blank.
1:18
